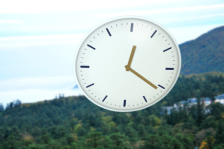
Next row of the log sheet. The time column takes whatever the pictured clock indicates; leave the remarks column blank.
12:21
